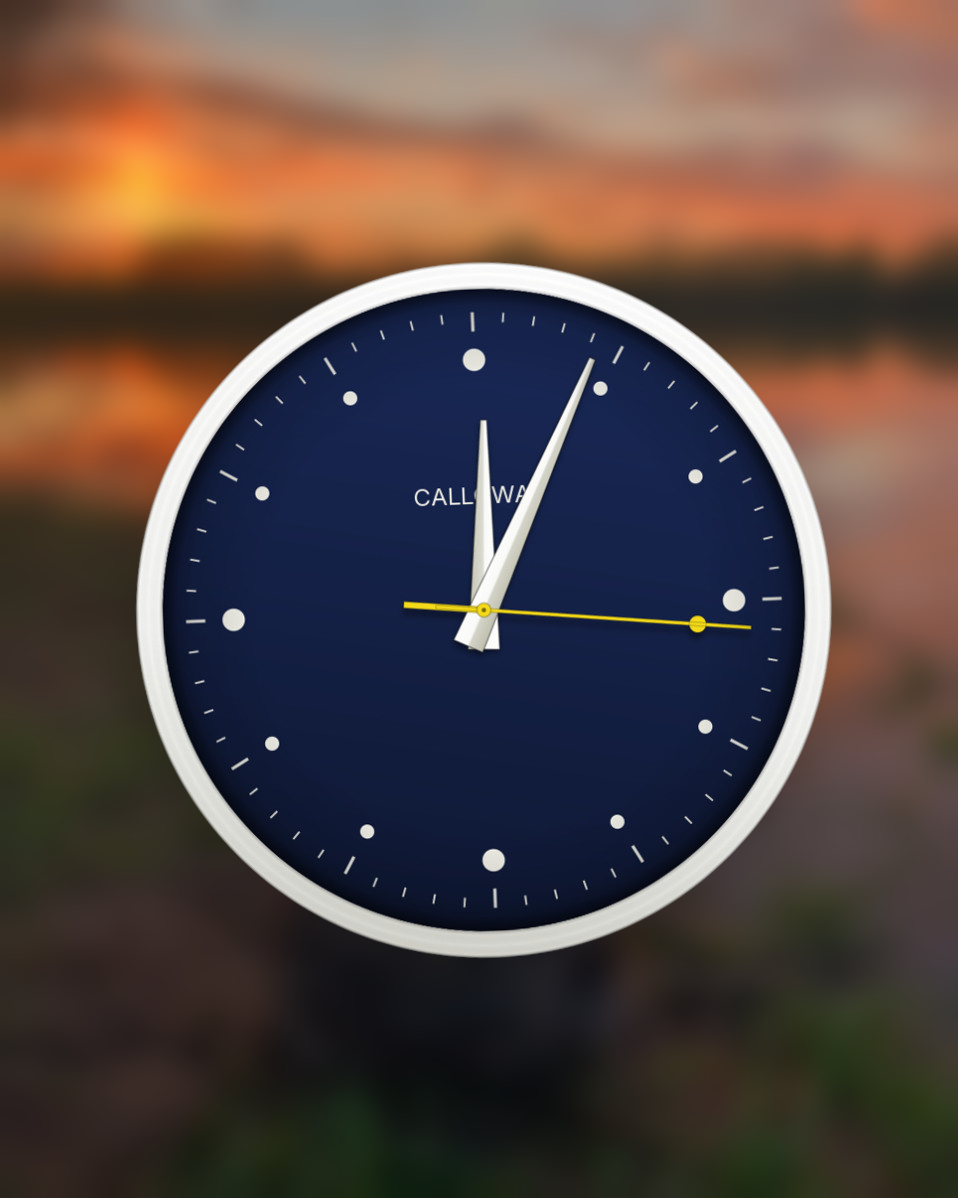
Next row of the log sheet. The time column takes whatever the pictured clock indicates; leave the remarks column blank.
12:04:16
